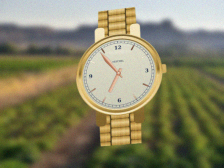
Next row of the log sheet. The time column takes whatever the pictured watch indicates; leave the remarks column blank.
6:54
